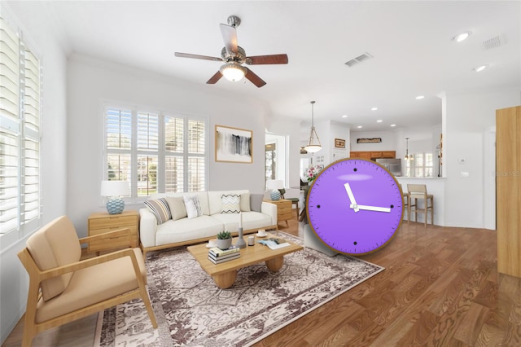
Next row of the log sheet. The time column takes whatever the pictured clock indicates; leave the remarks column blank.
11:16
